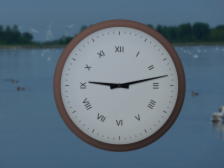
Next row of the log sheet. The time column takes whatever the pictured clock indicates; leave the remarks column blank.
9:13
